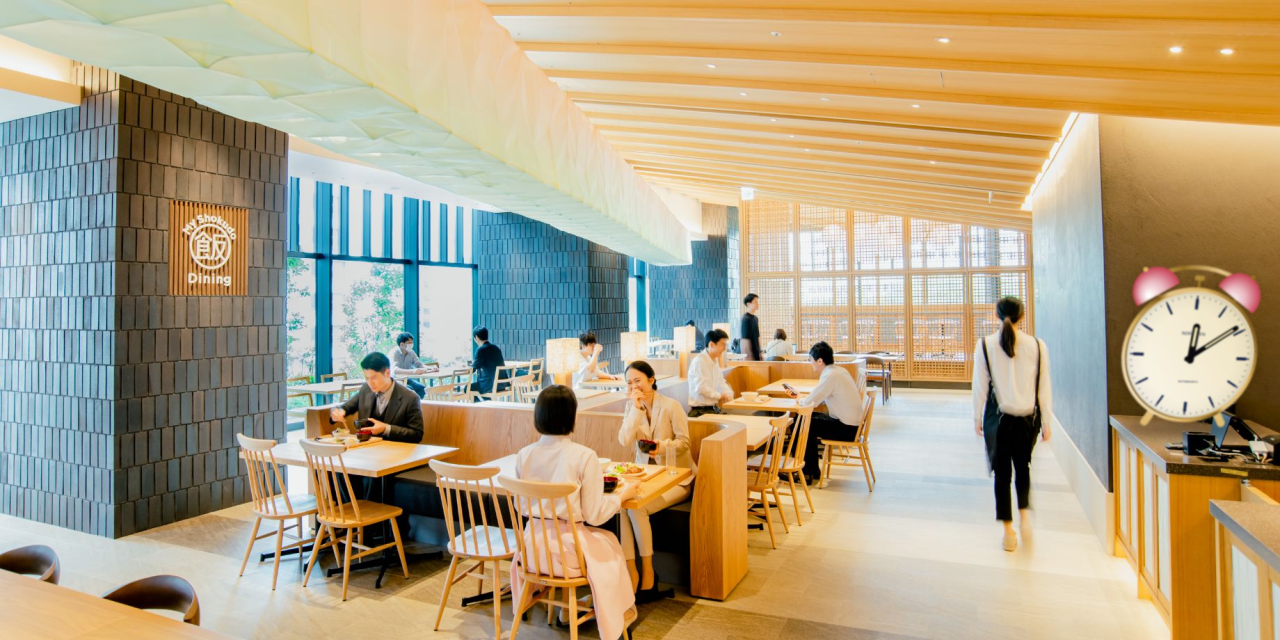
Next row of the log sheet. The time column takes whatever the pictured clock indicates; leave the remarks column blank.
12:09
